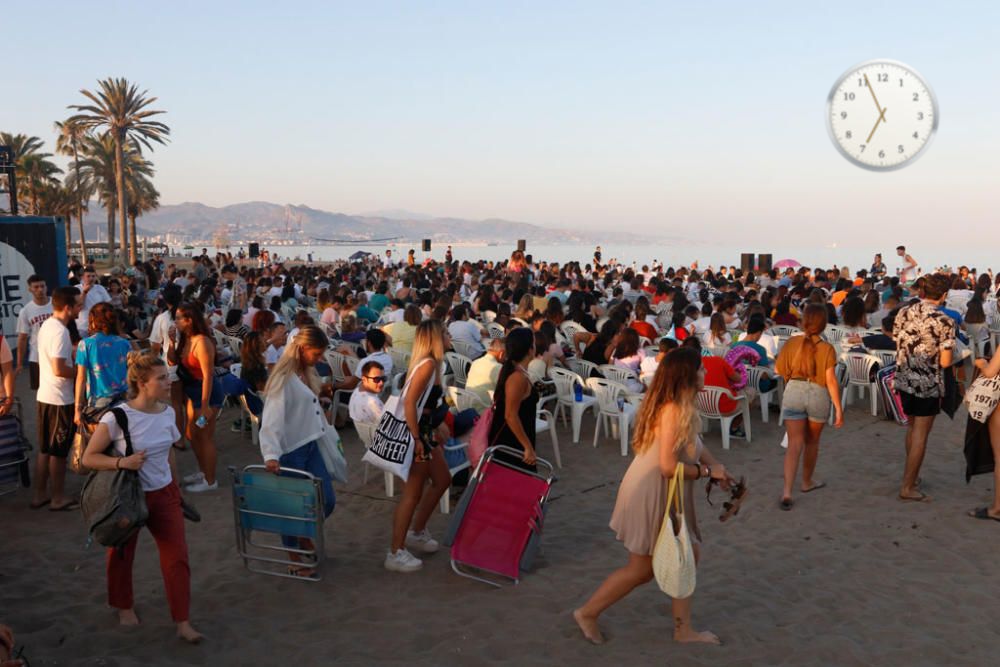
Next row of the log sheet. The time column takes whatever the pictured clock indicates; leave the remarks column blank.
6:56
